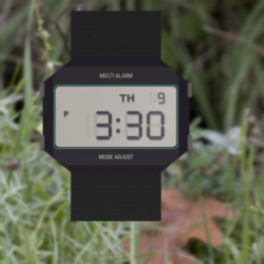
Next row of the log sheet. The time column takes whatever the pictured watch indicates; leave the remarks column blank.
3:30
